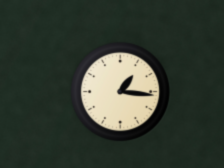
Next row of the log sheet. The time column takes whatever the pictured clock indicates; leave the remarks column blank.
1:16
